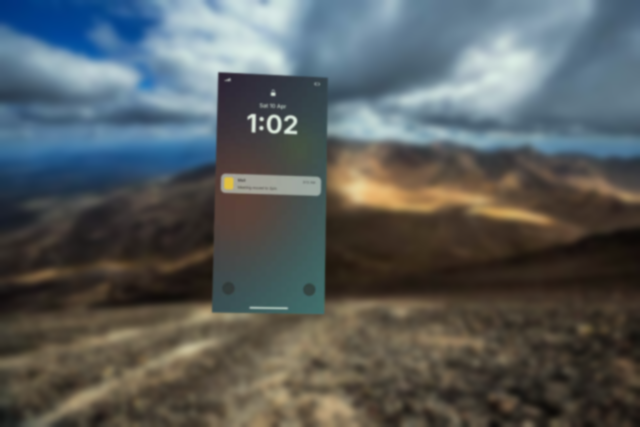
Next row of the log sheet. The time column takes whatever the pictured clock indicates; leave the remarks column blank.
1:02
